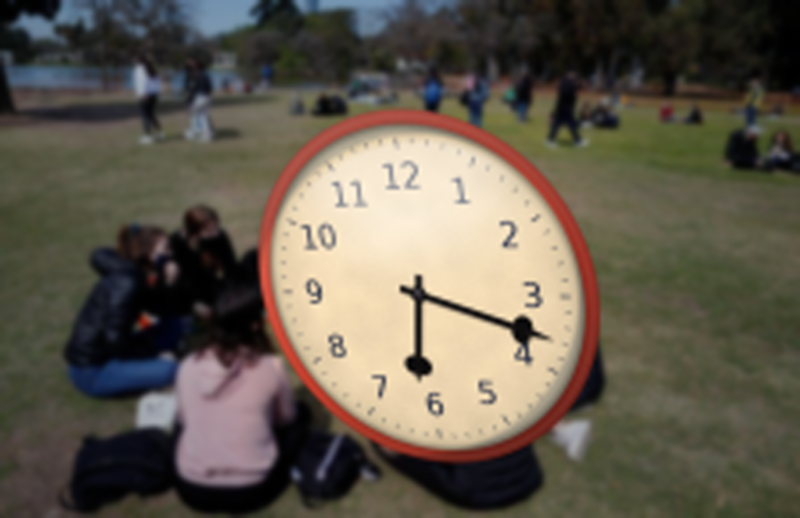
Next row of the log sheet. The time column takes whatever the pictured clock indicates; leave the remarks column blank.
6:18
